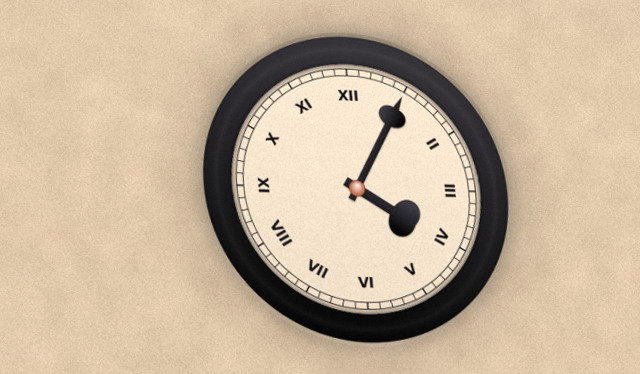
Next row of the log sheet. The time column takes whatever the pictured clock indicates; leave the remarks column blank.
4:05
